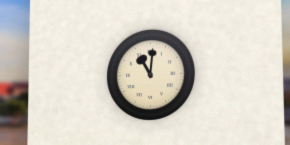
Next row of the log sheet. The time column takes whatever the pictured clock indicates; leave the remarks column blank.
11:01
